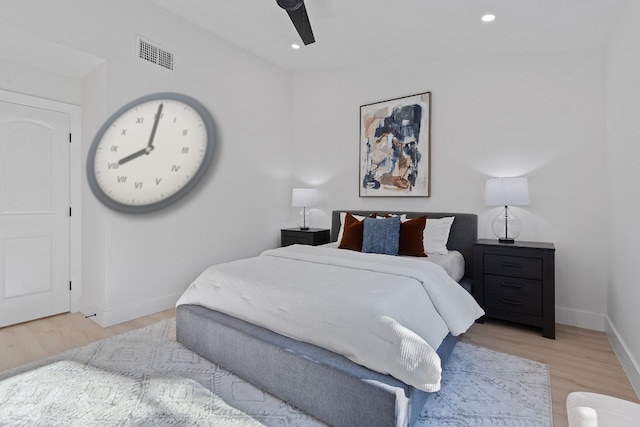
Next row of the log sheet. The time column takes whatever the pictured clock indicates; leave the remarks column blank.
8:00
